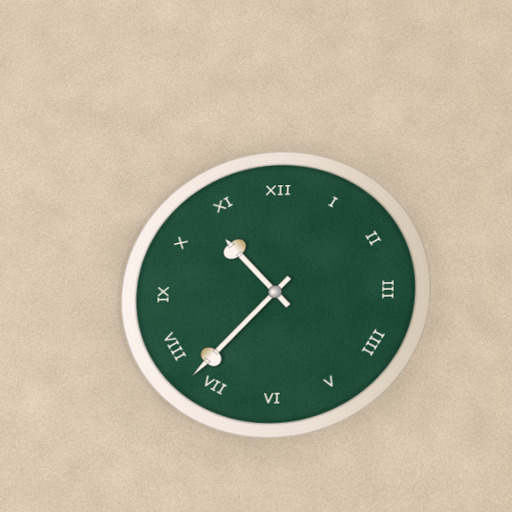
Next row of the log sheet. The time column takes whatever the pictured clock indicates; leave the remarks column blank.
10:37
